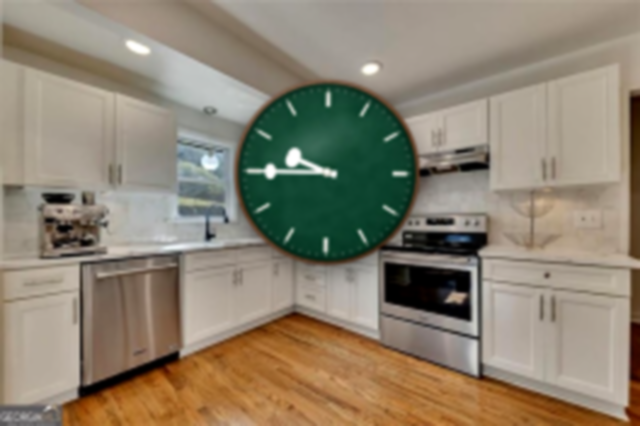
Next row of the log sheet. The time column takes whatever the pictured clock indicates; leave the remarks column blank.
9:45
